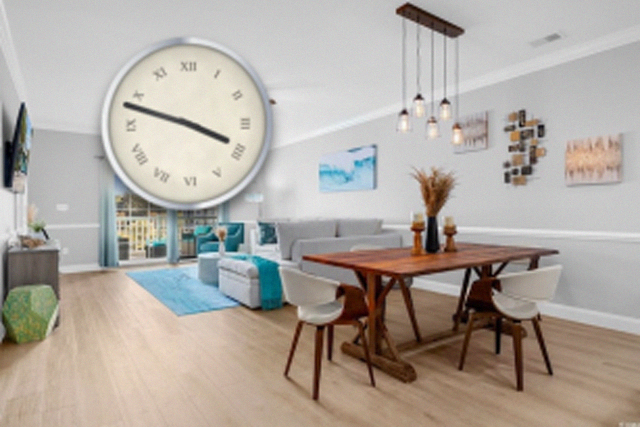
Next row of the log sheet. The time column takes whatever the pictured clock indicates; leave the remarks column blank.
3:48
